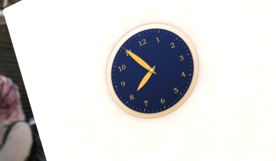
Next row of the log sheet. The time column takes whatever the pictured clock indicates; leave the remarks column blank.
7:55
